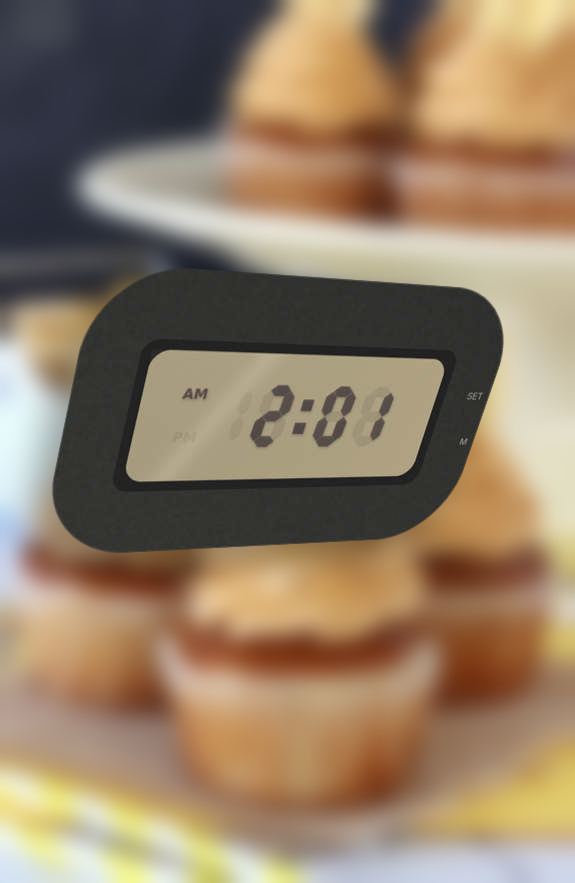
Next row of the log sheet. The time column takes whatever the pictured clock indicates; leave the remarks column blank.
2:01
